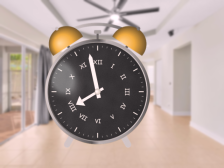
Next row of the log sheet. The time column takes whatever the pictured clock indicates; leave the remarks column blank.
7:58
